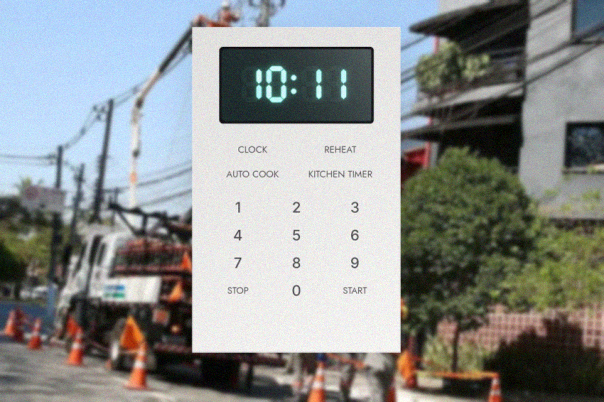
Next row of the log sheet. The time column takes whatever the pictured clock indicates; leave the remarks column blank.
10:11
